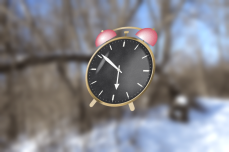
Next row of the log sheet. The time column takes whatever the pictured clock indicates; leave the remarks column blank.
5:51
